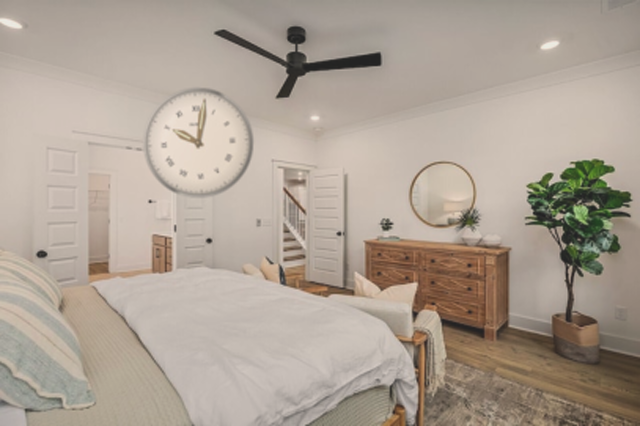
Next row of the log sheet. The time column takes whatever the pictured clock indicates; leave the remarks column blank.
10:02
